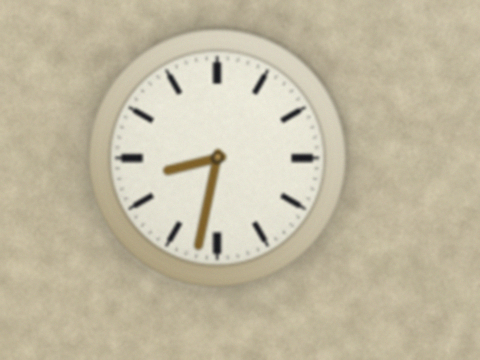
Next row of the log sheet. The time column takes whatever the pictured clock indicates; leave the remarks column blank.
8:32
